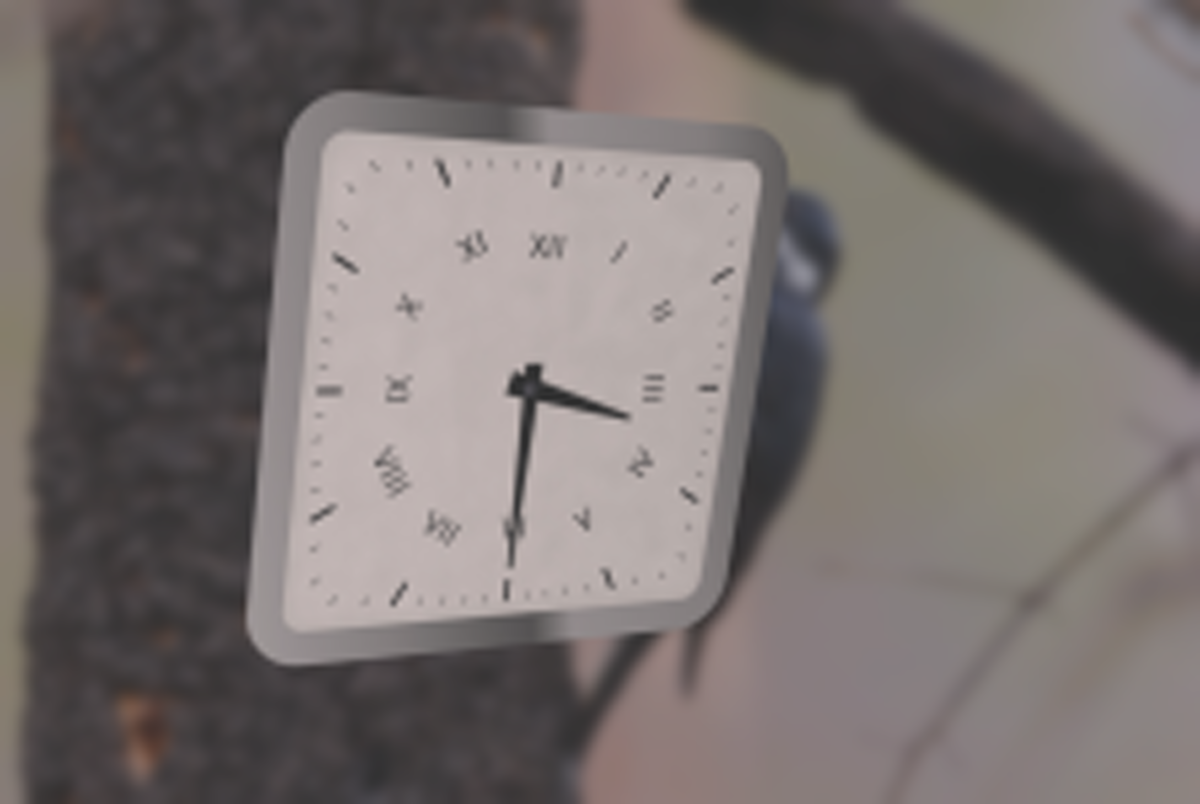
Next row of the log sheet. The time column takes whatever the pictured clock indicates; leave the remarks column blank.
3:30
